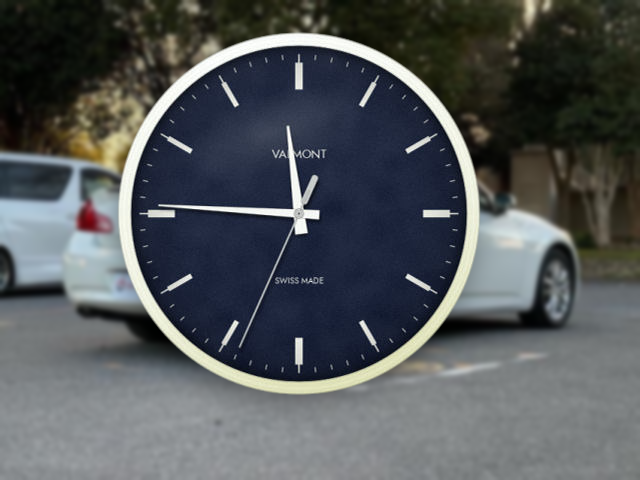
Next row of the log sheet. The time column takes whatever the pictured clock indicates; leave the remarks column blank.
11:45:34
